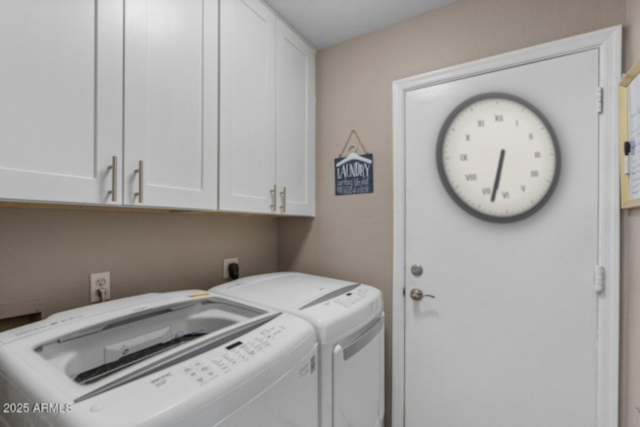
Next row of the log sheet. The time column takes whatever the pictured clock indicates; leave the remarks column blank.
6:33
